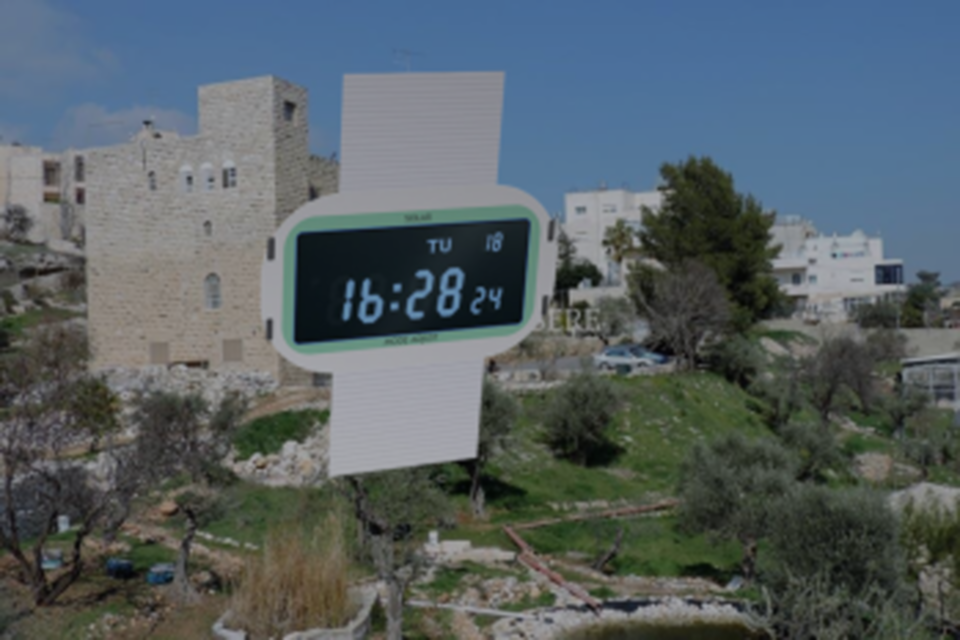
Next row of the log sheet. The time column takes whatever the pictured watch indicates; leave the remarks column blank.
16:28:24
